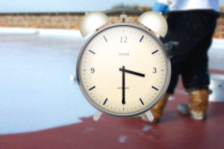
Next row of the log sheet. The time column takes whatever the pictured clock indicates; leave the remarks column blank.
3:30
